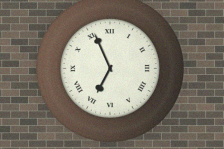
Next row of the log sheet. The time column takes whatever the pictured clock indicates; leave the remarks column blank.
6:56
